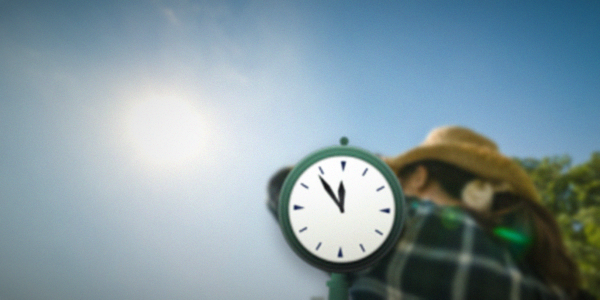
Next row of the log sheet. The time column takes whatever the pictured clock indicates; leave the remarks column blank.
11:54
